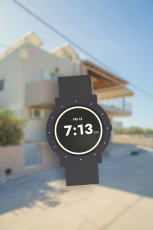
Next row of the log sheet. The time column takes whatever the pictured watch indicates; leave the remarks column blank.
7:13
